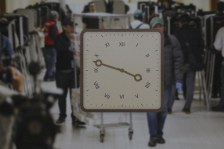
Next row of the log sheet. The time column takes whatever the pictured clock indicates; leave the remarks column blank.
3:48
